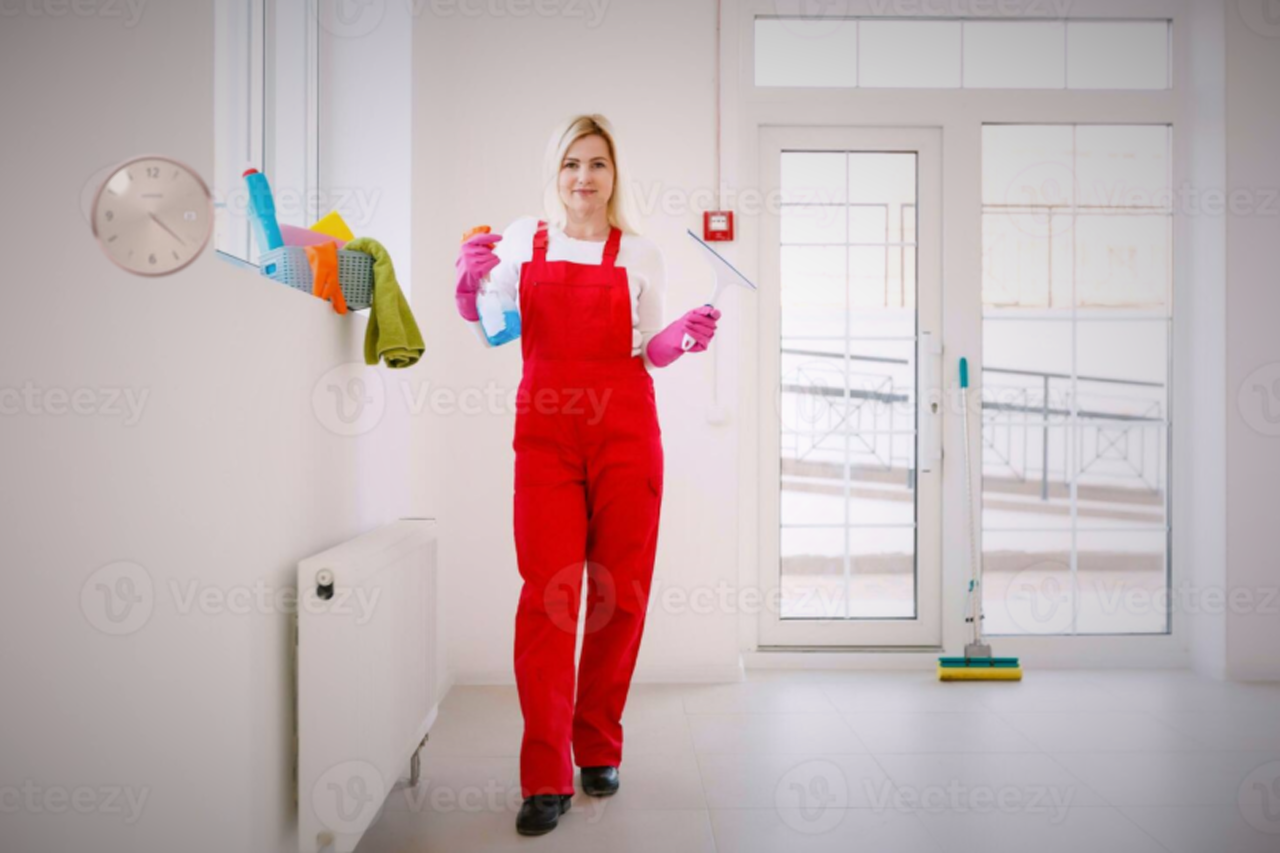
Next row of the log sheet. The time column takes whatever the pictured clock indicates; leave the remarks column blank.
4:22
